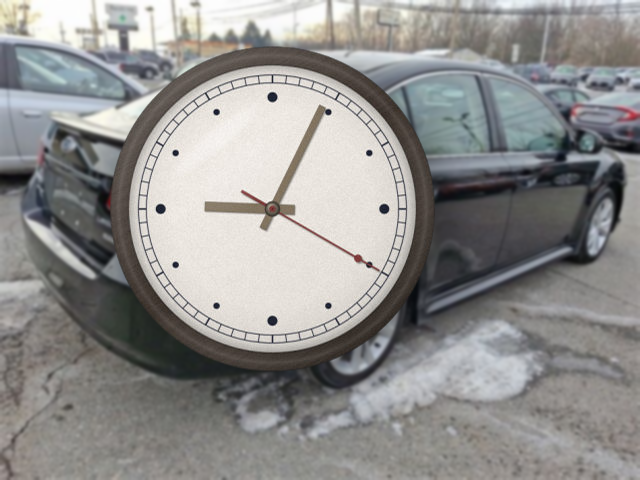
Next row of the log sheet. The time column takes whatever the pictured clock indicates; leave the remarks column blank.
9:04:20
